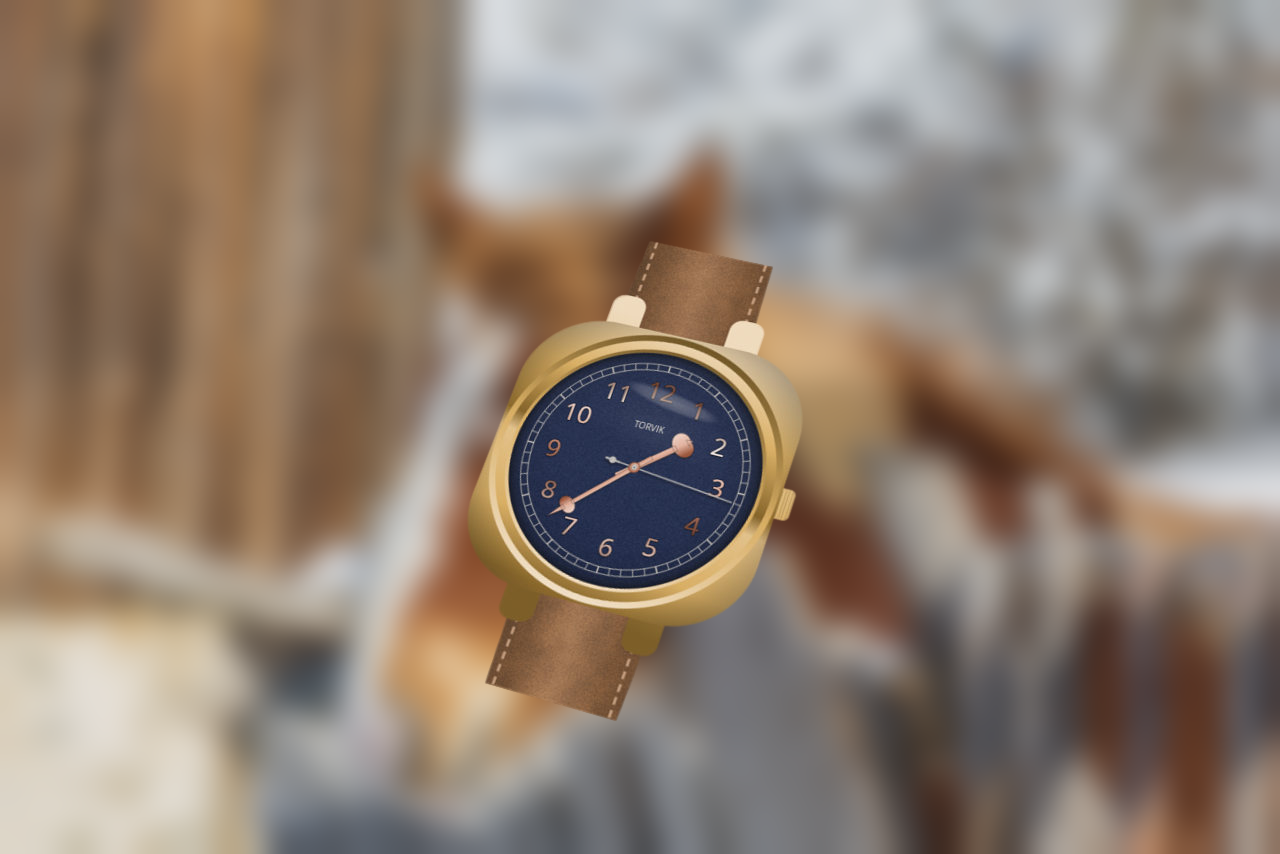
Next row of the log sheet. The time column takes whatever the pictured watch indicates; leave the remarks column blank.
1:37:16
